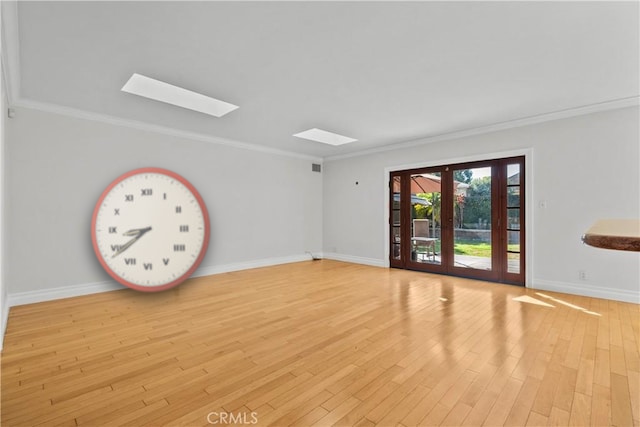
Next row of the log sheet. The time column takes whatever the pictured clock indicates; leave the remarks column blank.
8:39
